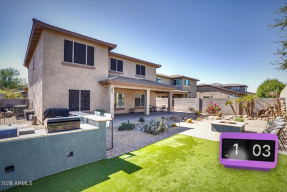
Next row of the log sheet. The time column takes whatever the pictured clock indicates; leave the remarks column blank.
1:03
